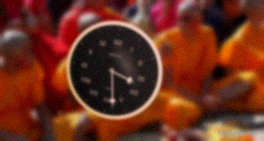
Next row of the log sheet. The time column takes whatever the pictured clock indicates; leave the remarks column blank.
3:28
